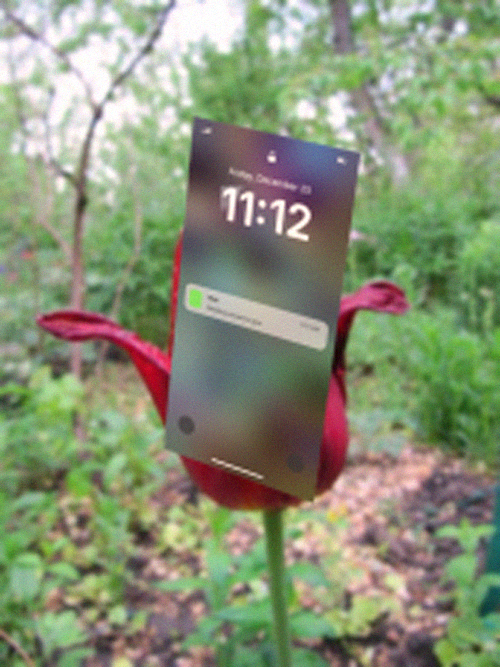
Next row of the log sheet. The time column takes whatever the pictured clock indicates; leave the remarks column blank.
11:12
